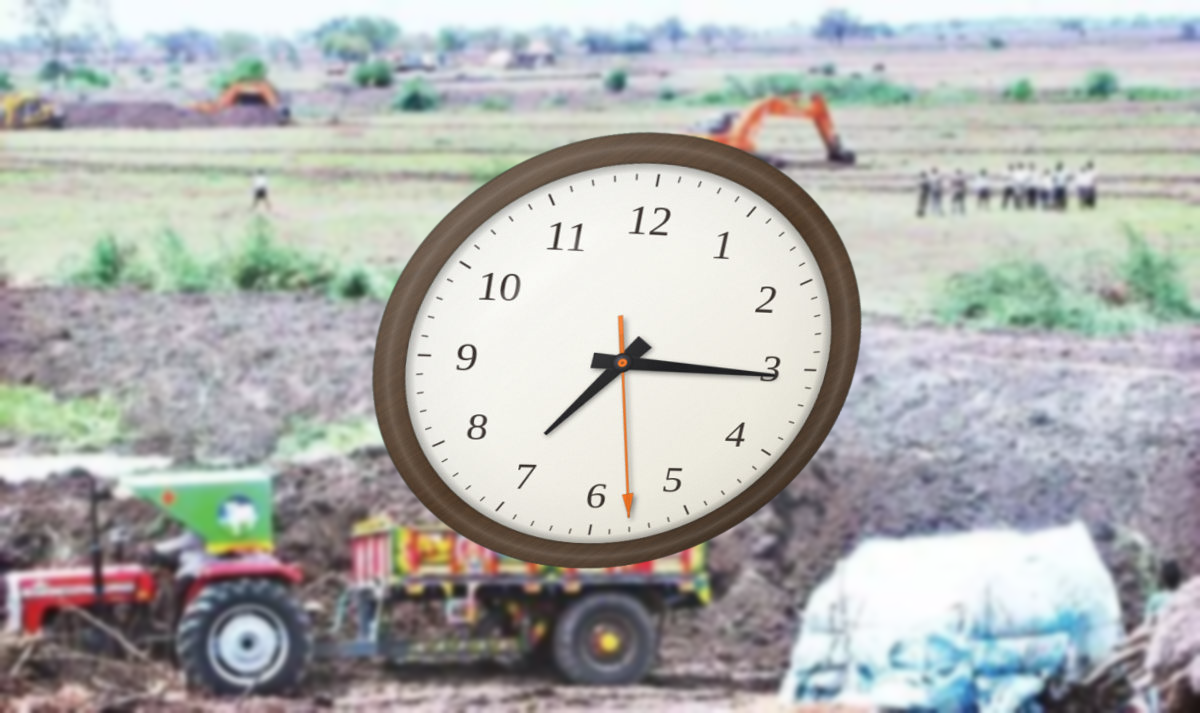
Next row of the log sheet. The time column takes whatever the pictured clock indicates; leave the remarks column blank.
7:15:28
